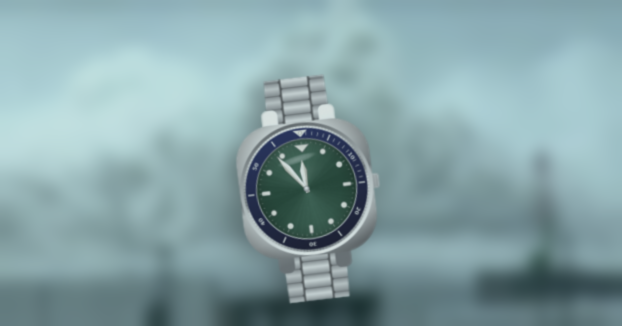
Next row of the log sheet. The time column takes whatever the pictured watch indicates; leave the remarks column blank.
11:54
